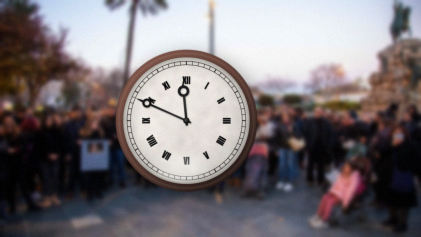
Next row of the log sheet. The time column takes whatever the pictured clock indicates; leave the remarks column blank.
11:49
